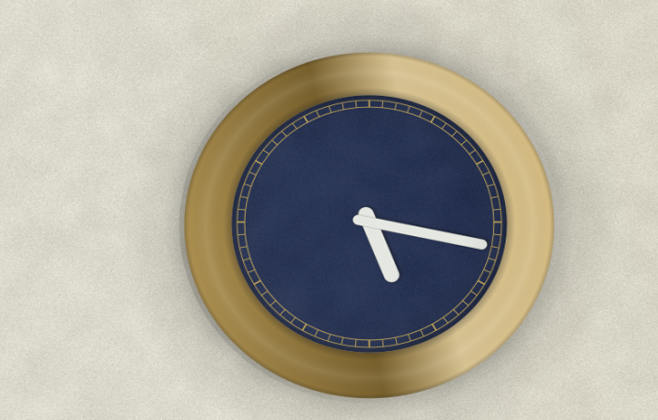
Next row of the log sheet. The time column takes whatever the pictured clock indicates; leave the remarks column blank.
5:17
